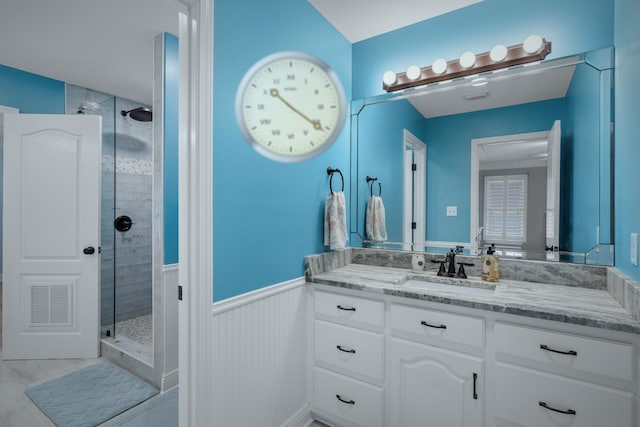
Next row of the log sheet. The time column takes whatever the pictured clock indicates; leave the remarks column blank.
10:21
